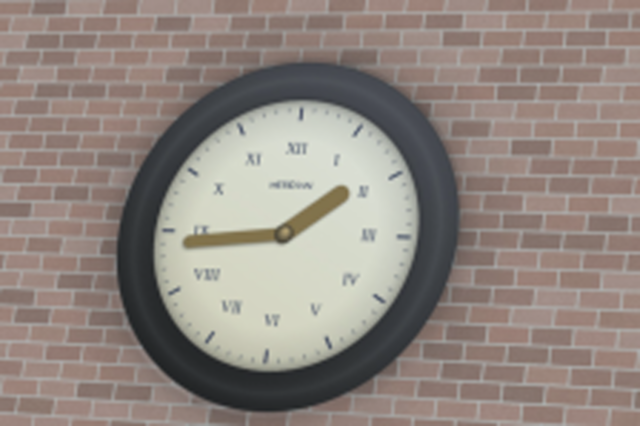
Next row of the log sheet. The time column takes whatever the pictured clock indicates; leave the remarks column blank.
1:44
